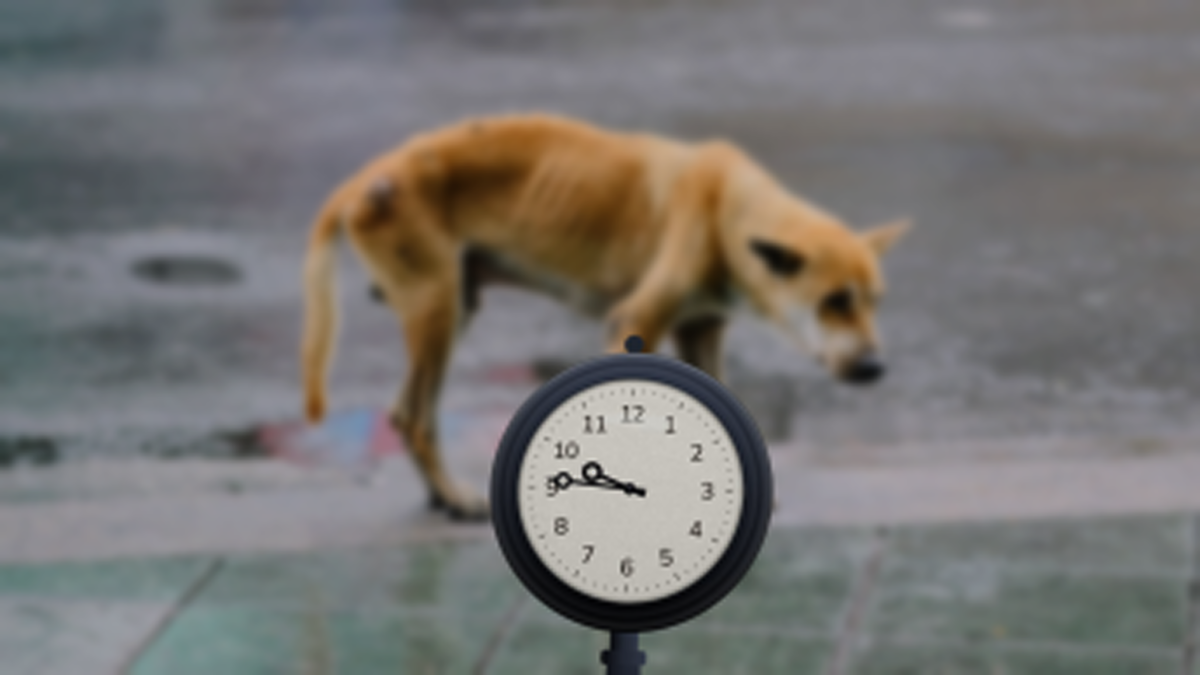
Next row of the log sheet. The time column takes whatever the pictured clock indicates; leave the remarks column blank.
9:46
